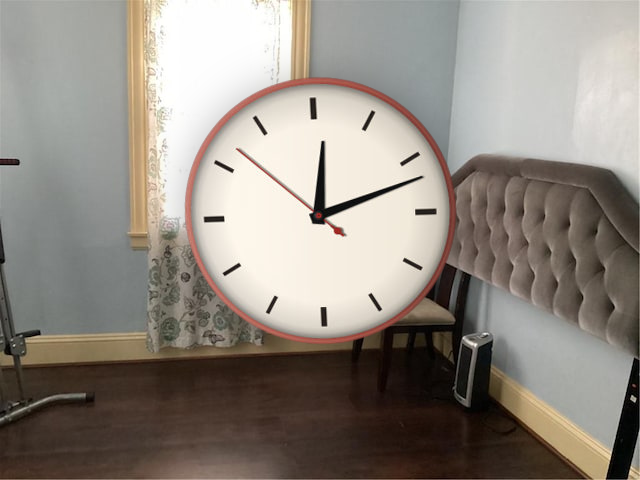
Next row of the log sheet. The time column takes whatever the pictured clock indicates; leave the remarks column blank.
12:11:52
